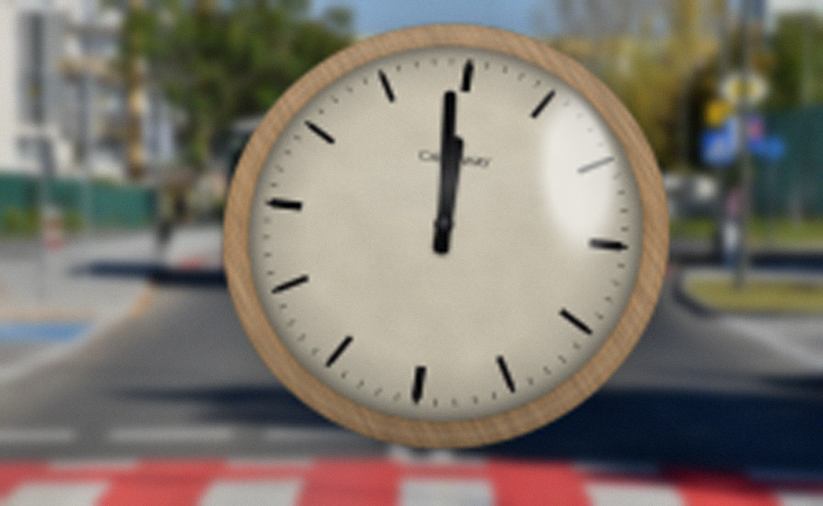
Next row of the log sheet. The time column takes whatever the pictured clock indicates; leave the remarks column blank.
11:59
